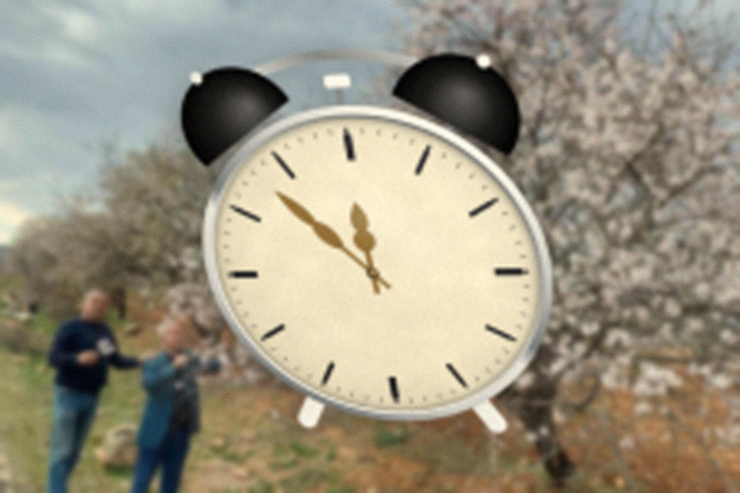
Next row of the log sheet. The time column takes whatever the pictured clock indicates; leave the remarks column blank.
11:53
